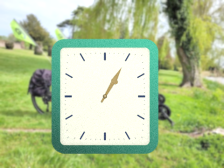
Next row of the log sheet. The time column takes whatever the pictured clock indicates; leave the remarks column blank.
1:05
